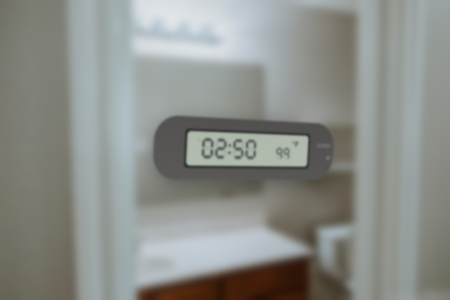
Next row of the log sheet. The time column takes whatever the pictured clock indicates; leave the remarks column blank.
2:50
